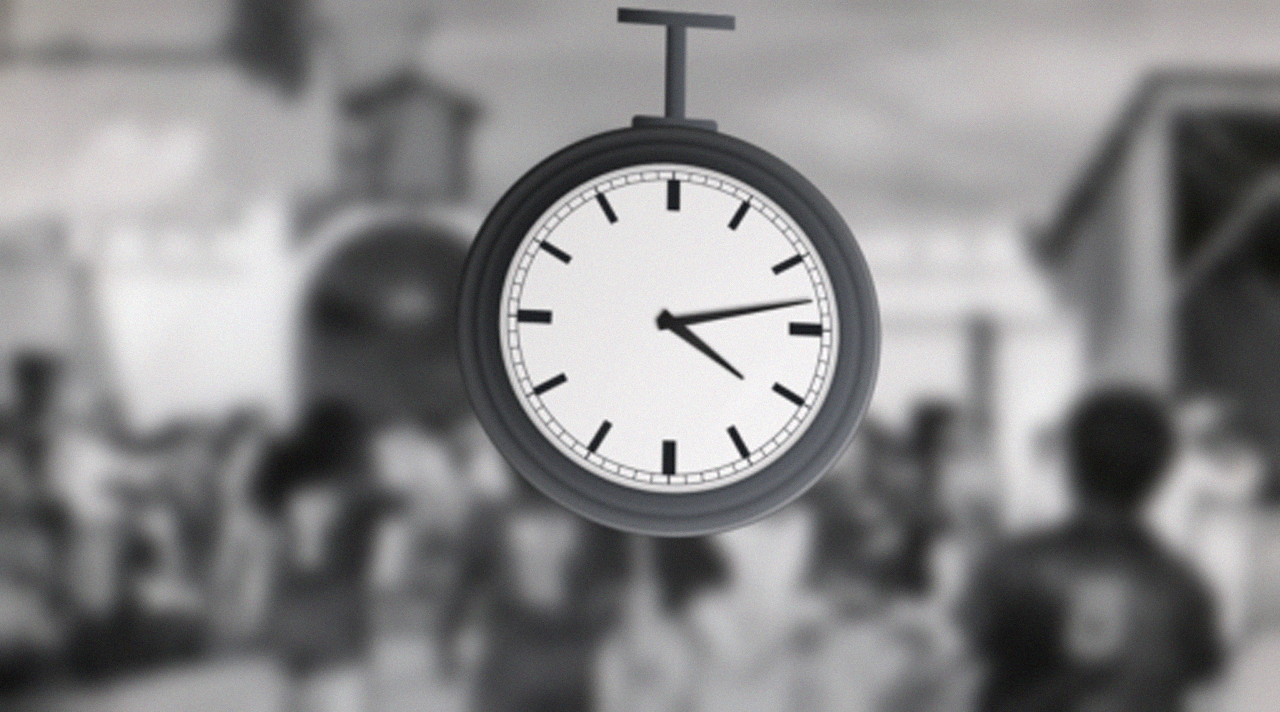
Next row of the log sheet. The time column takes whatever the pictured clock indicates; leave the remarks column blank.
4:13
